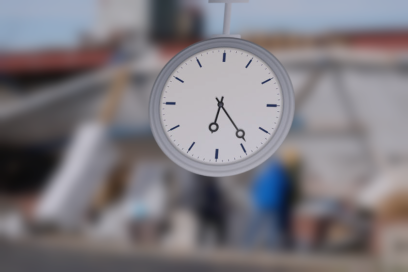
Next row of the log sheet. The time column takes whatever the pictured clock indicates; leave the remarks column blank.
6:24
